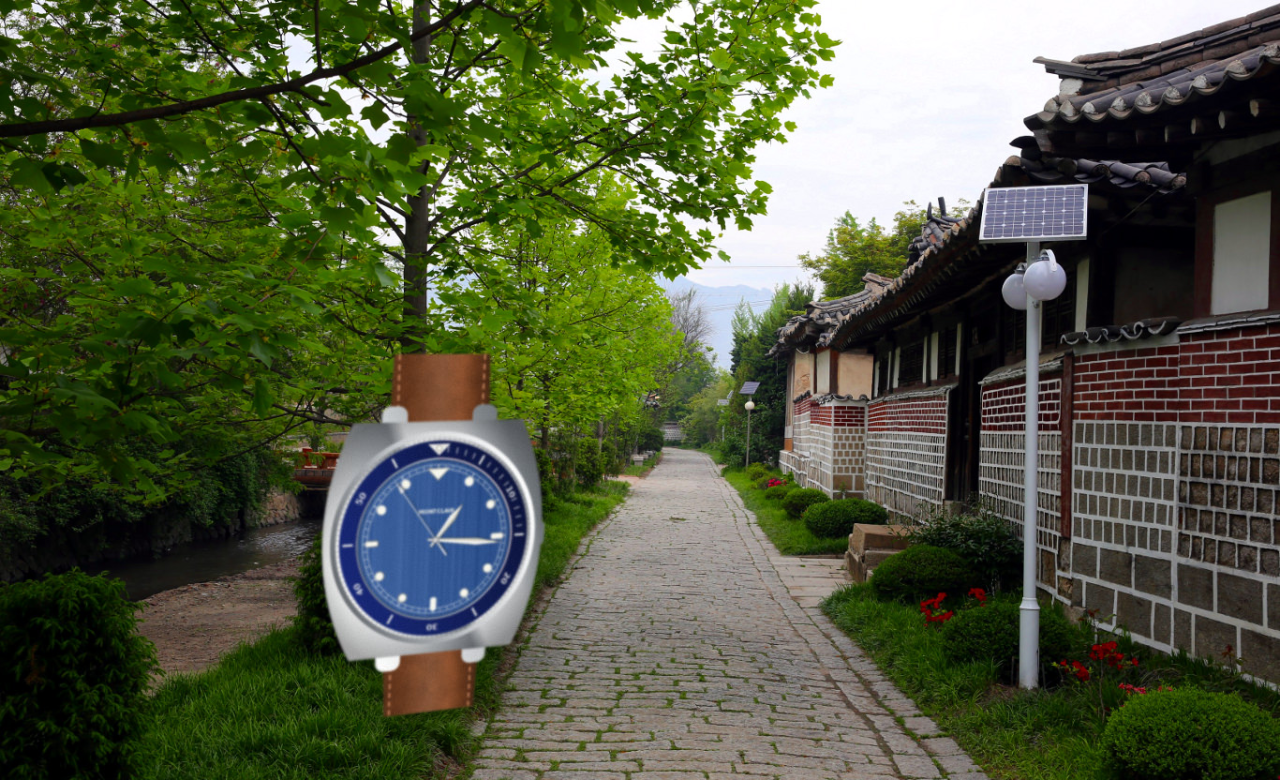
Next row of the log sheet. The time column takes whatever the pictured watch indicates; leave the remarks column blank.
1:15:54
